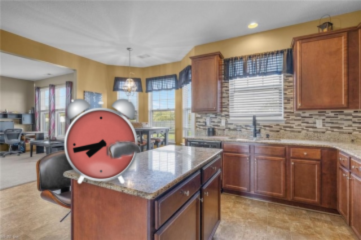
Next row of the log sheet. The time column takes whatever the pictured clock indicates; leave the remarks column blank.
7:43
